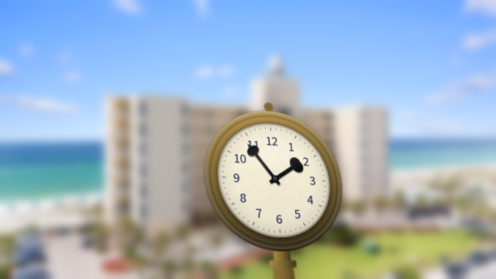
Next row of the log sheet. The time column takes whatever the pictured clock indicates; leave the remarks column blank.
1:54
